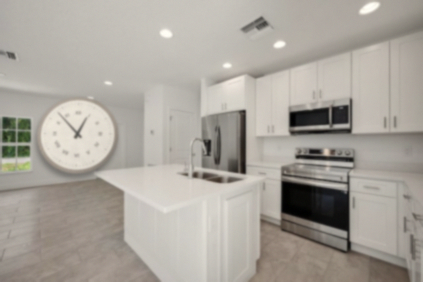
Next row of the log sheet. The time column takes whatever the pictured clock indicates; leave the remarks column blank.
12:53
